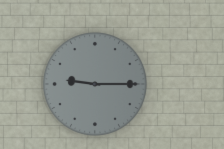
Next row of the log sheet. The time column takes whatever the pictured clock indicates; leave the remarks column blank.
9:15
